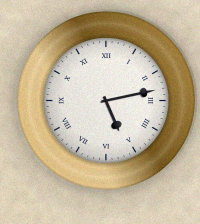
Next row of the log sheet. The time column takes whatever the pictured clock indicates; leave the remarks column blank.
5:13
